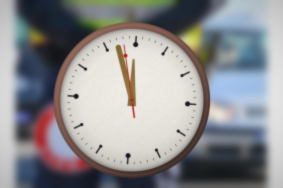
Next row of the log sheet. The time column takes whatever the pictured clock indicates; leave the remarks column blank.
11:56:58
